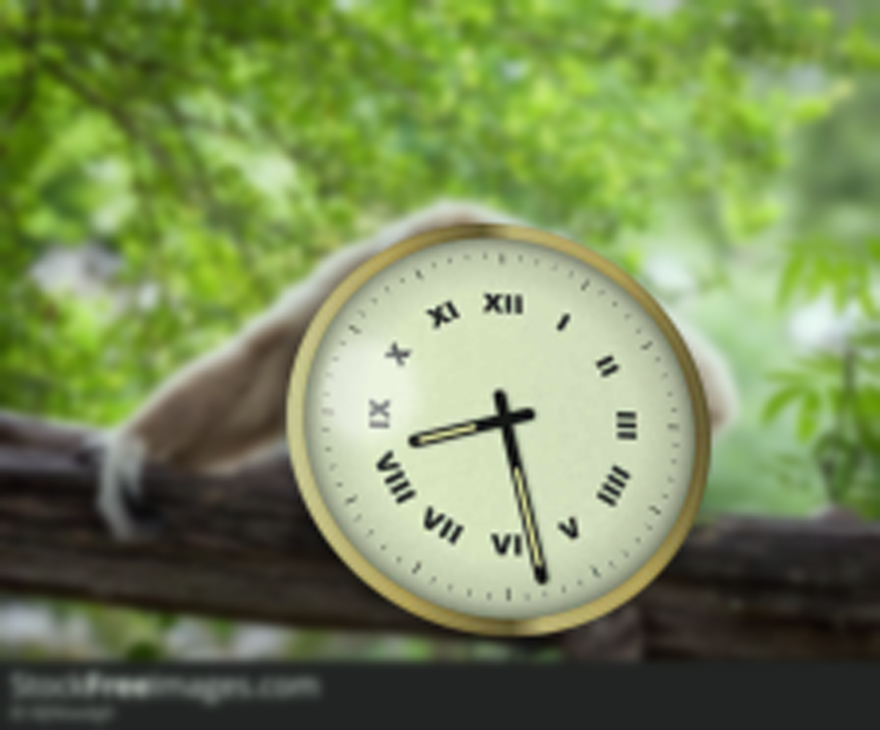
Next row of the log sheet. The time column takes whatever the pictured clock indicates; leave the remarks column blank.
8:28
